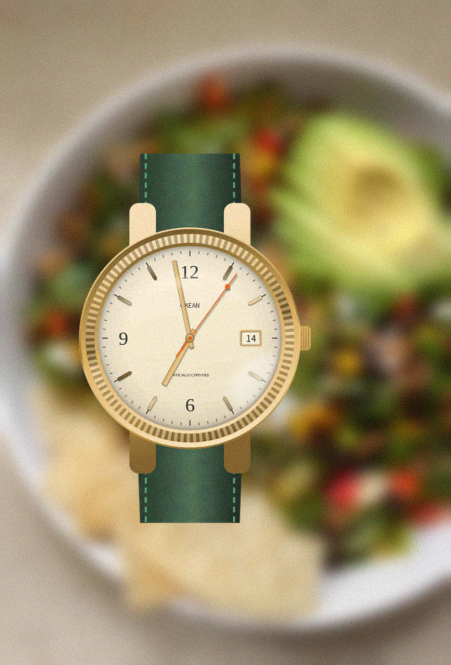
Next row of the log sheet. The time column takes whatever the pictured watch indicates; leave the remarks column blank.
6:58:06
